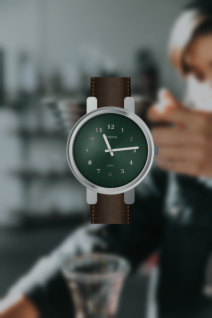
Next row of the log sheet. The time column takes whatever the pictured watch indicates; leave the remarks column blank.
11:14
